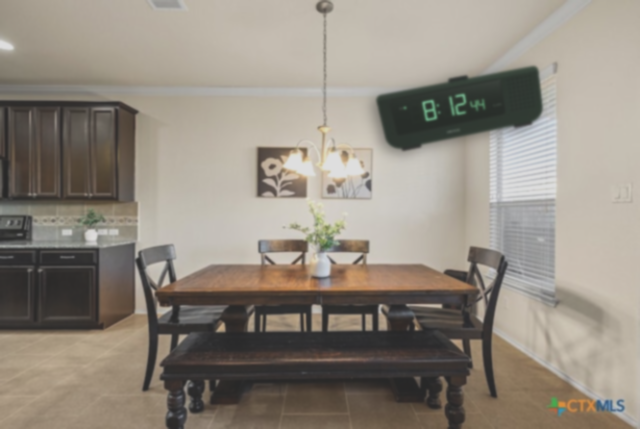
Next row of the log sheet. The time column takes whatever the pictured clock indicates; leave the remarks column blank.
8:12
